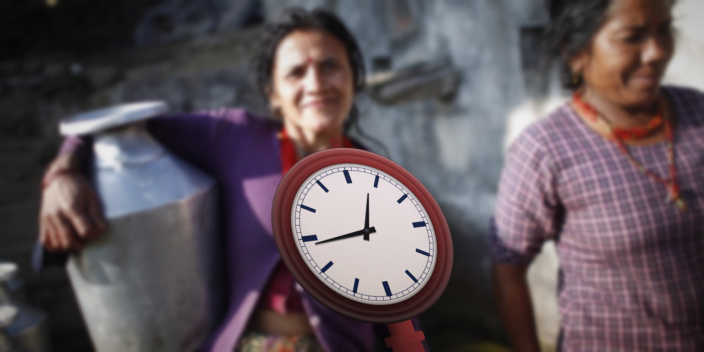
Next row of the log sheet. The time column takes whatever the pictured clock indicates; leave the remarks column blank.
12:44
